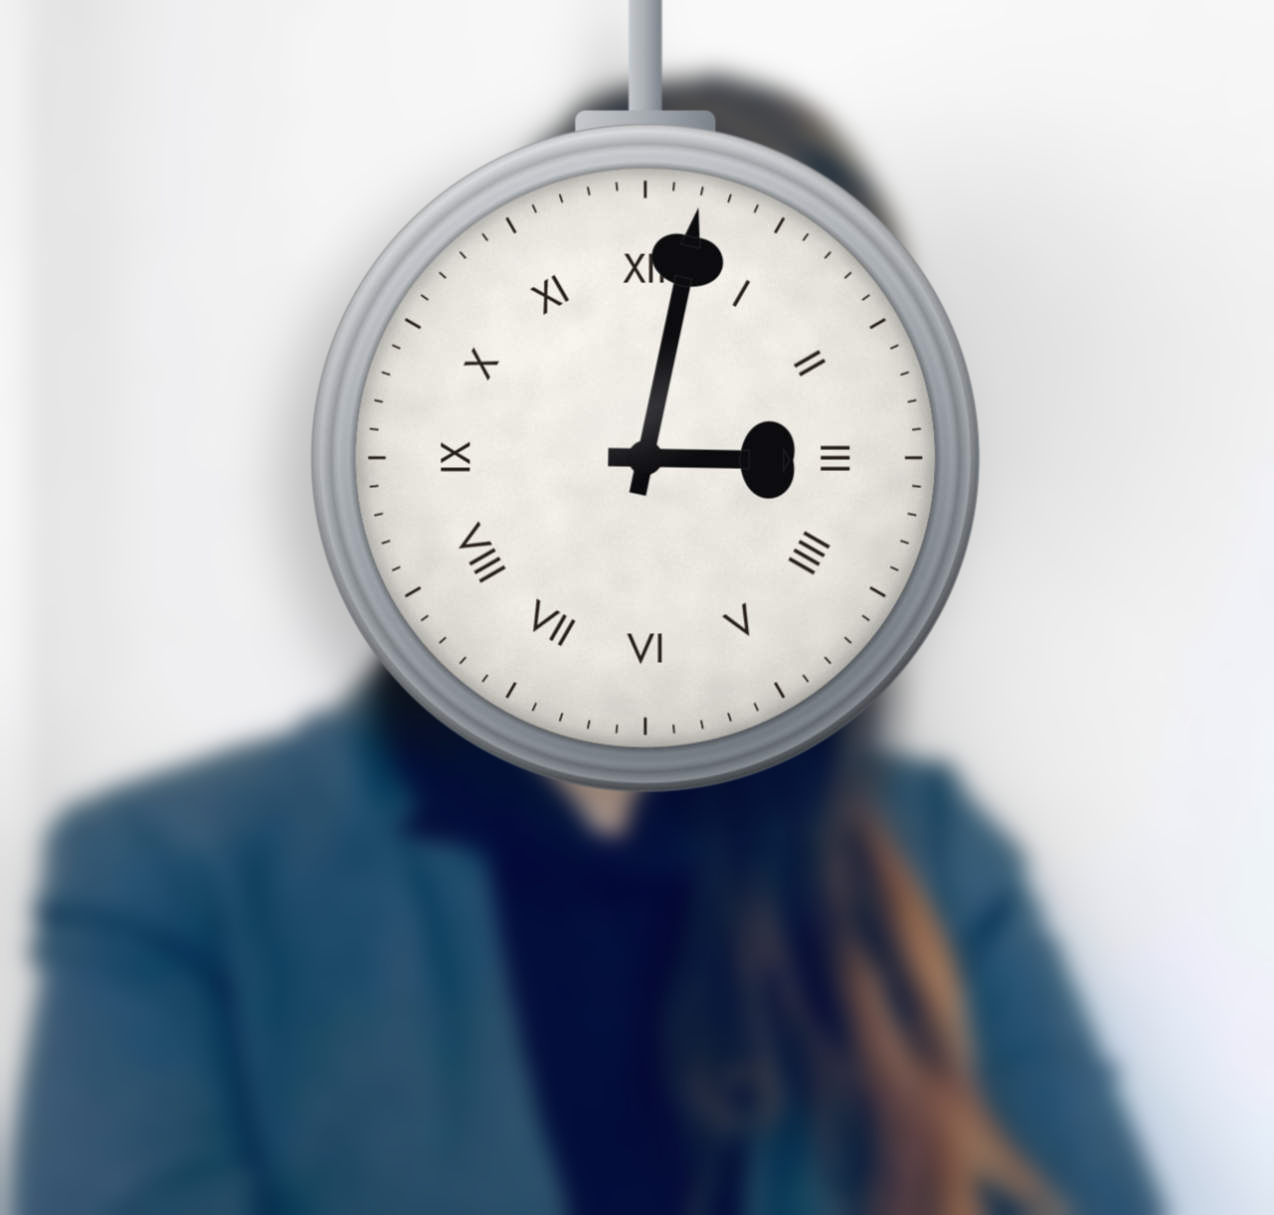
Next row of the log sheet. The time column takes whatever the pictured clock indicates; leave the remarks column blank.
3:02
